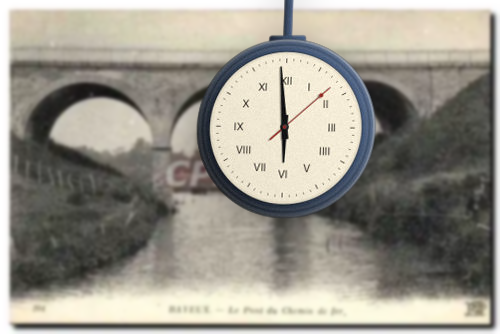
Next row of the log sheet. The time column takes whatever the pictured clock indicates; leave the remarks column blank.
5:59:08
